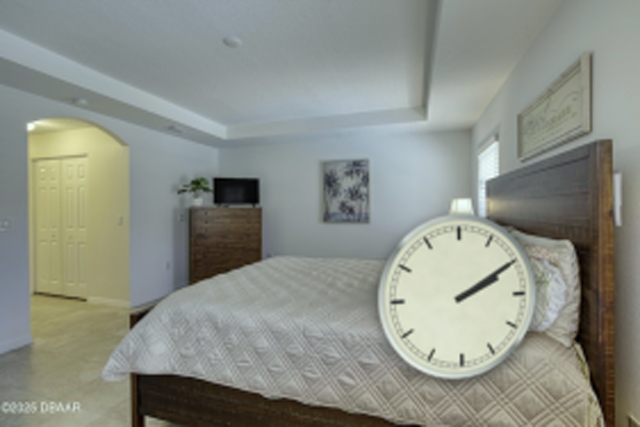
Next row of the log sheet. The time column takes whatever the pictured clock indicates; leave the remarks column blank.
2:10
